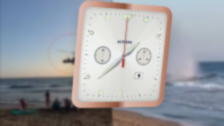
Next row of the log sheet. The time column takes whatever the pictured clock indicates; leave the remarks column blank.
1:38
